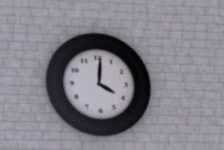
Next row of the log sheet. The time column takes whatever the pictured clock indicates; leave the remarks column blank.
4:01
